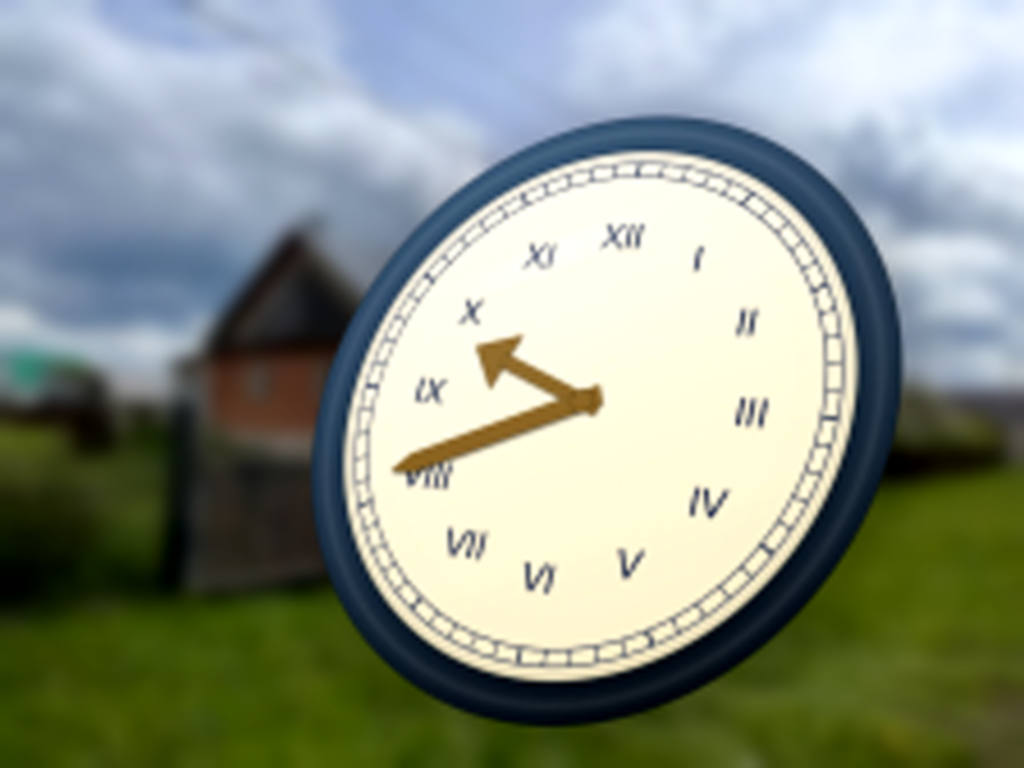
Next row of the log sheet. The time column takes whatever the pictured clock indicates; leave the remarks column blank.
9:41
